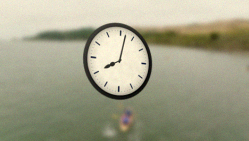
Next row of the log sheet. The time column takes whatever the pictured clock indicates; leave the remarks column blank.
8:02
